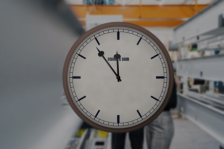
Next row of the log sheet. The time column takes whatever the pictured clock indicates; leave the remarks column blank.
11:54
